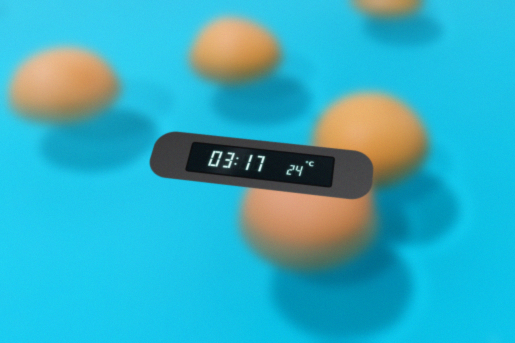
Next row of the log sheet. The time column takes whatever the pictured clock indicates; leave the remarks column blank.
3:17
